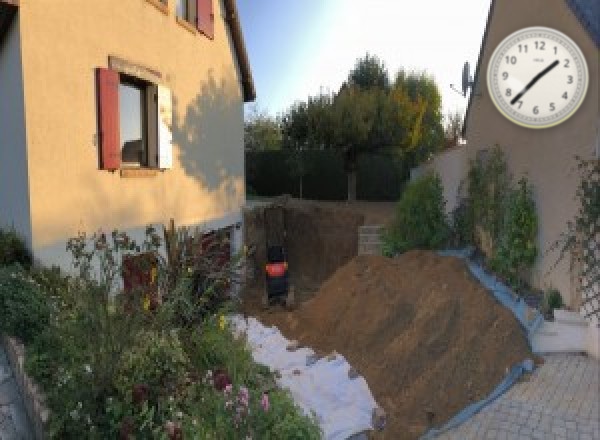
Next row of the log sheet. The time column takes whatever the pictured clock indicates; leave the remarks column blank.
1:37
